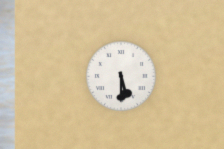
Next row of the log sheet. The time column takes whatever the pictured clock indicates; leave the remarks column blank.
5:30
